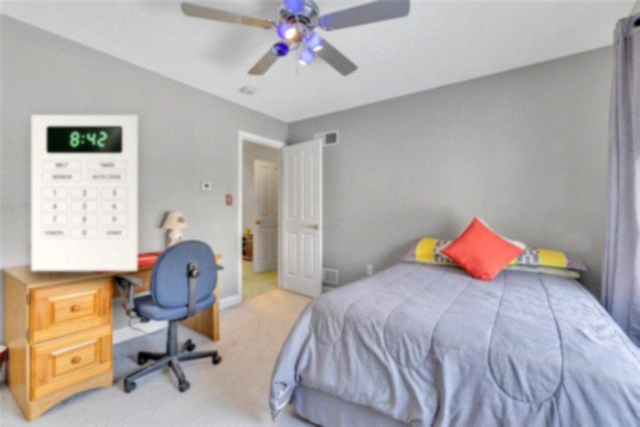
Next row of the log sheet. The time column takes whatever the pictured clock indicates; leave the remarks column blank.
8:42
